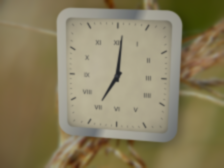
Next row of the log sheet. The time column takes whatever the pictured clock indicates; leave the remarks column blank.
7:01
